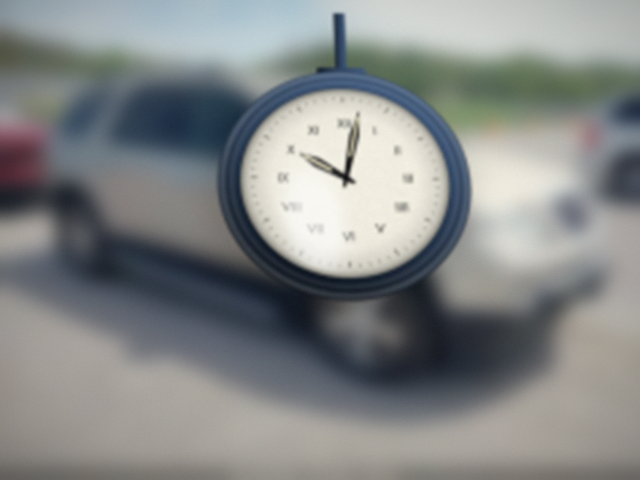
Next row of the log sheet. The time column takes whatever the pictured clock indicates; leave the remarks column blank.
10:02
